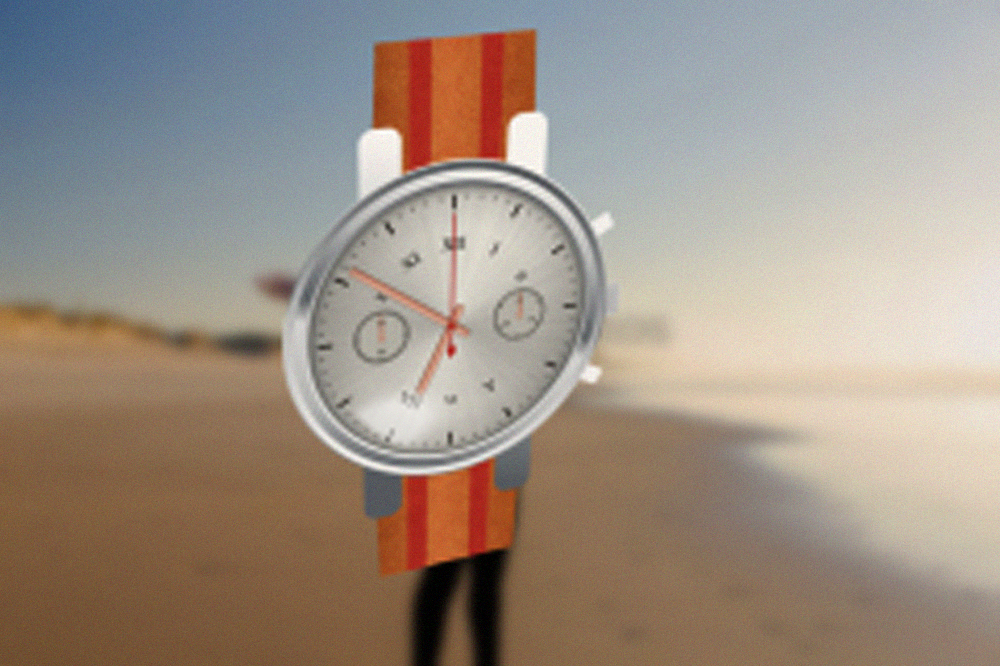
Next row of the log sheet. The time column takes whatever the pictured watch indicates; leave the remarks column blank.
6:51
